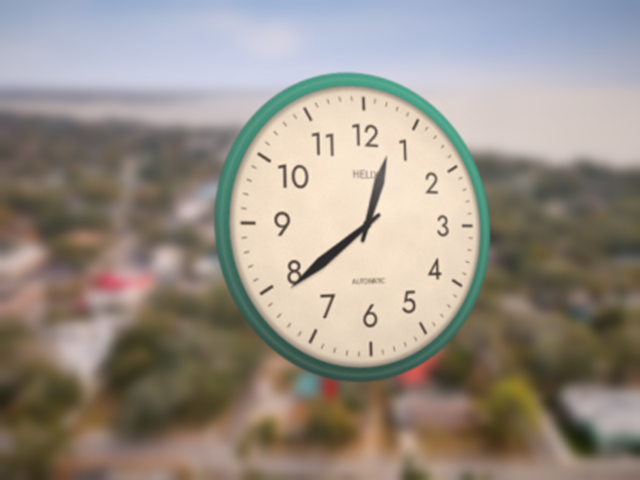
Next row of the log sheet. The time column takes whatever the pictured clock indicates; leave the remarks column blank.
12:39
